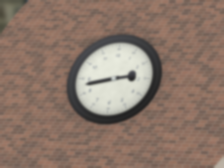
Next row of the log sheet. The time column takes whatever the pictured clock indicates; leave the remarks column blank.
2:43
